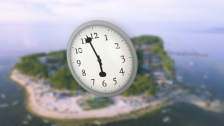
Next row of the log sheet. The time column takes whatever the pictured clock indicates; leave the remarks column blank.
5:57
